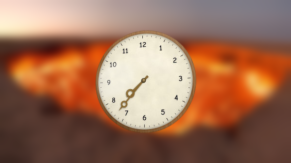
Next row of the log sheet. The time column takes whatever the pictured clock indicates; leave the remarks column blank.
7:37
